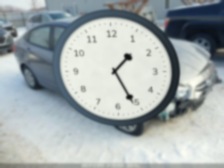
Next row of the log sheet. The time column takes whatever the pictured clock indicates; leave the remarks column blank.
1:26
